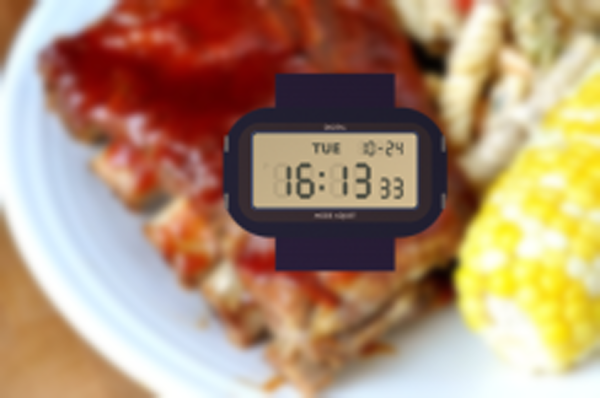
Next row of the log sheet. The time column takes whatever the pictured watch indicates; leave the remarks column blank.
16:13:33
